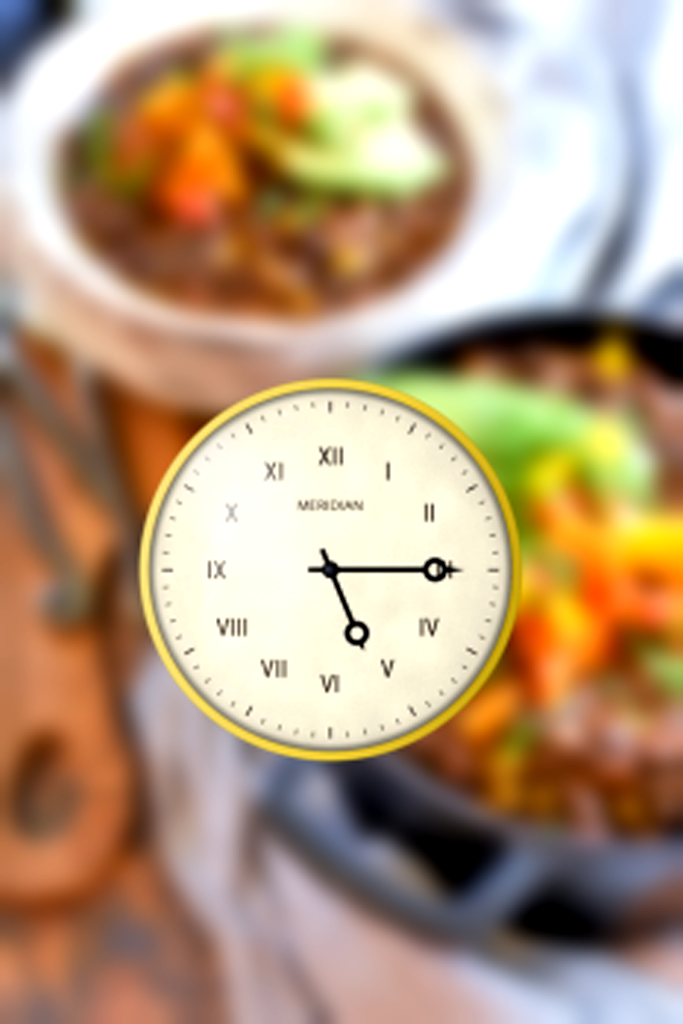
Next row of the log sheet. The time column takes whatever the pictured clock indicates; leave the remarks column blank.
5:15
